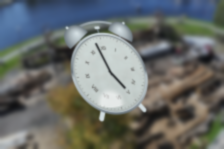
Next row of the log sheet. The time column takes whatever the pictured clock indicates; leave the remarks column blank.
4:58
